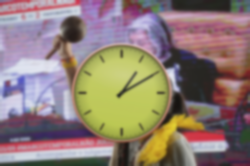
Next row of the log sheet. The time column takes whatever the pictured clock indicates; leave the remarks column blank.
1:10
